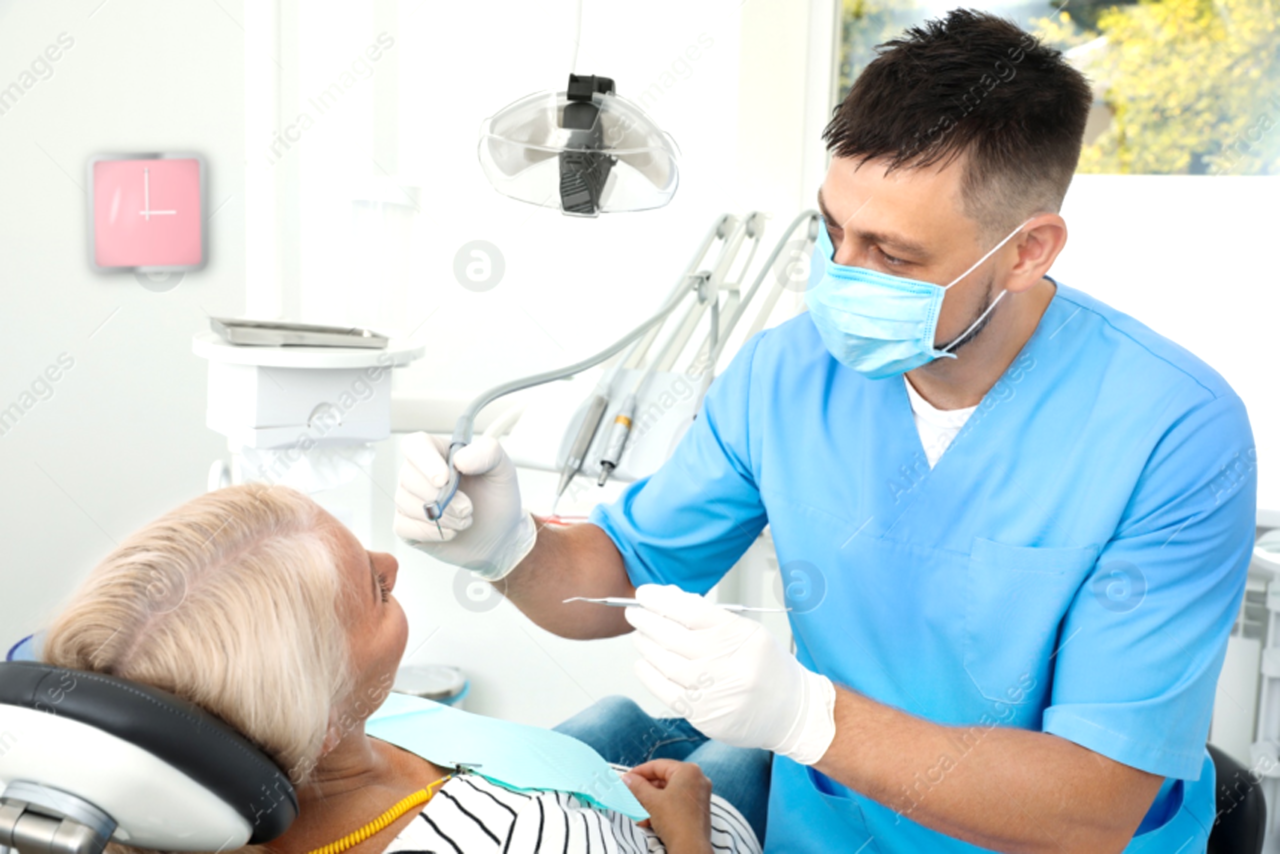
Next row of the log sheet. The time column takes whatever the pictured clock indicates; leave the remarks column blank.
3:00
